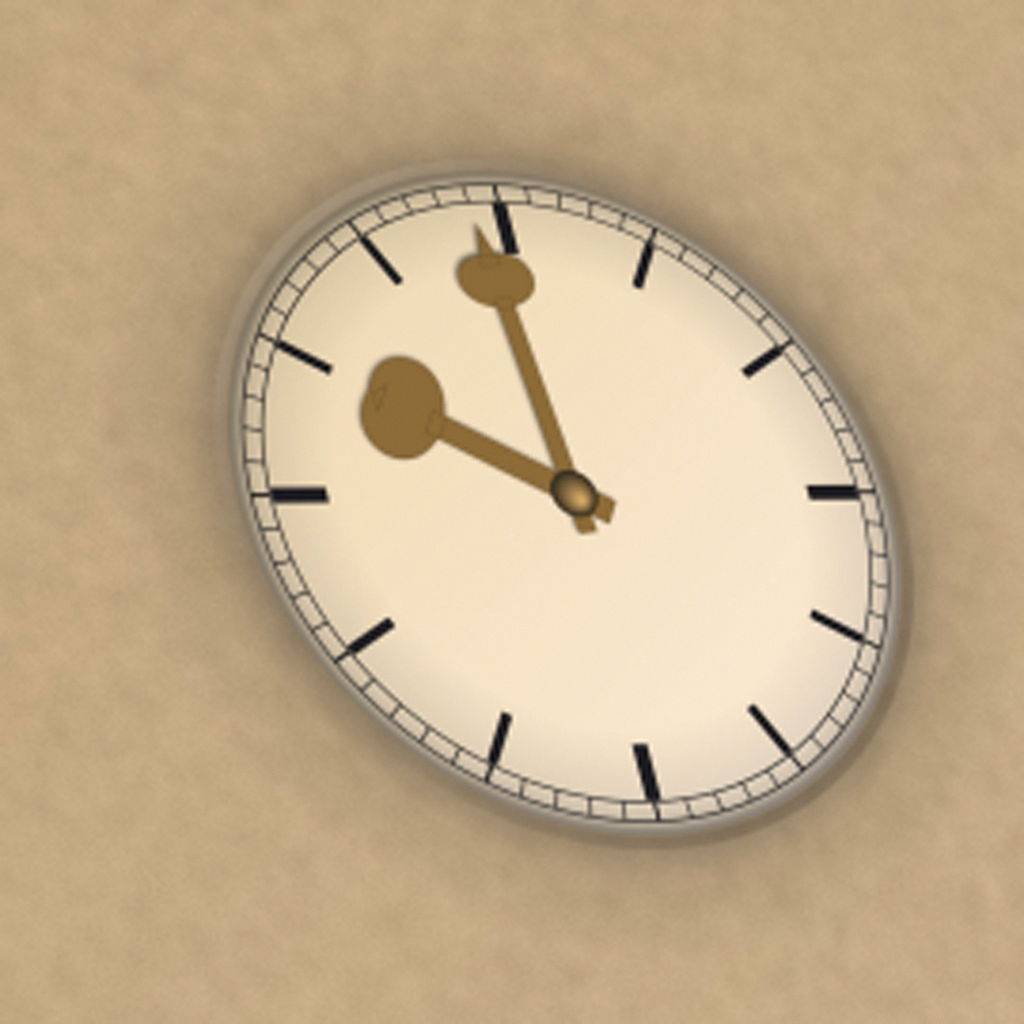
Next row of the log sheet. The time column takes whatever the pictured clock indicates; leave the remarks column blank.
9:59
